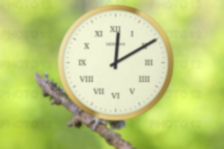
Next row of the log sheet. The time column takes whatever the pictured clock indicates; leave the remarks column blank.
12:10
